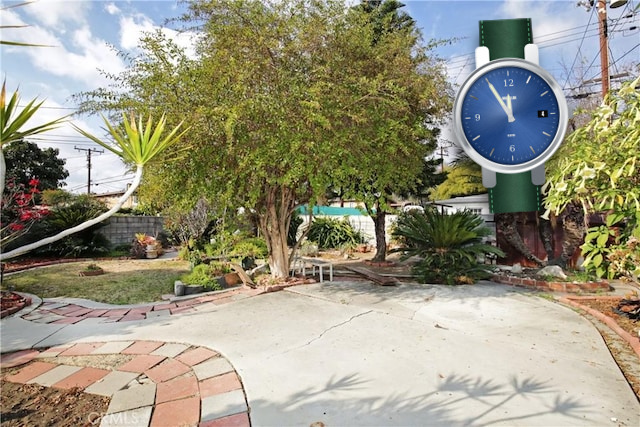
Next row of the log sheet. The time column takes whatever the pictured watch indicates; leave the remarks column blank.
11:55
